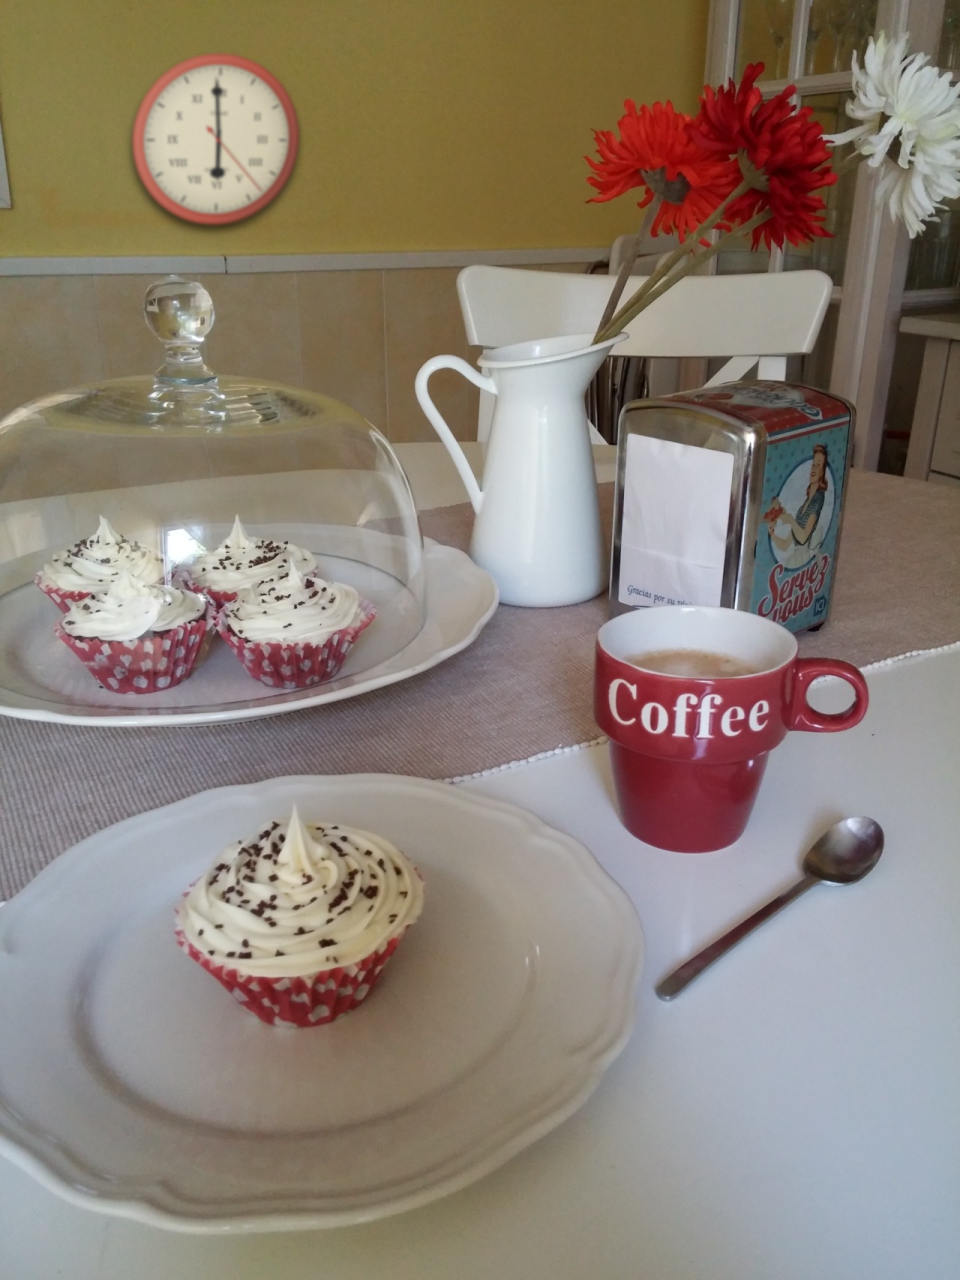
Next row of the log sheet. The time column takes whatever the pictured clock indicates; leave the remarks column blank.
5:59:23
